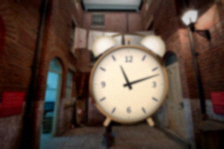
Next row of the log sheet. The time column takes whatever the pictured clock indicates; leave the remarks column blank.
11:12
